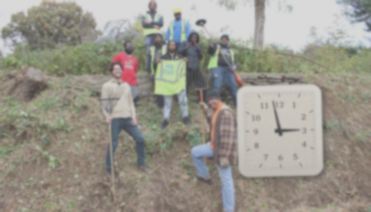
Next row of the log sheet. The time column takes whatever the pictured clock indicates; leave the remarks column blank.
2:58
